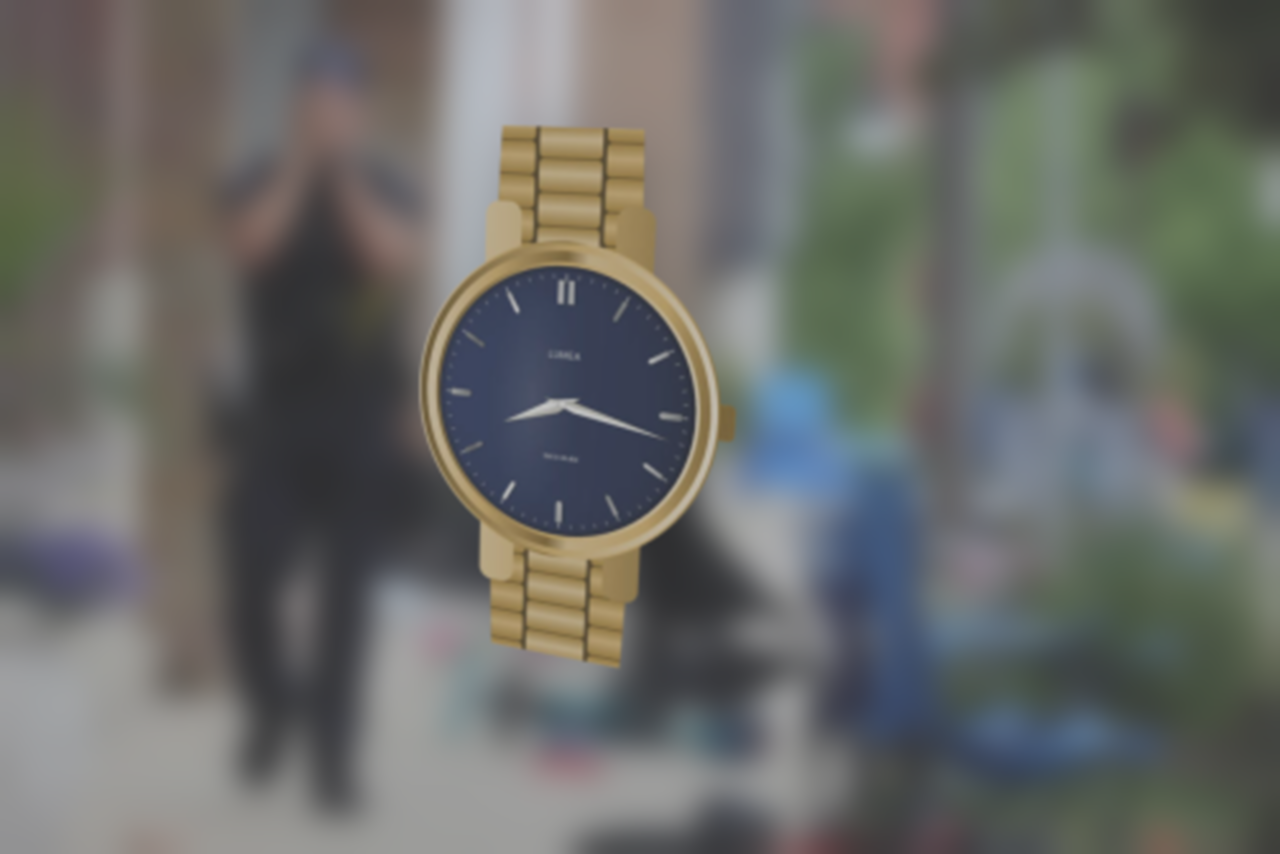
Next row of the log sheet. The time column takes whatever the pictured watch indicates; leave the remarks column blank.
8:17
